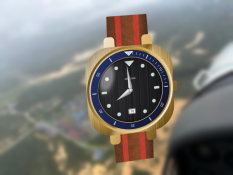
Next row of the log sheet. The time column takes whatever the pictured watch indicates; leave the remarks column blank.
7:59
